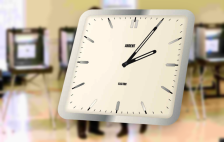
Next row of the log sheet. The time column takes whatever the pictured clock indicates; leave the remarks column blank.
2:05
